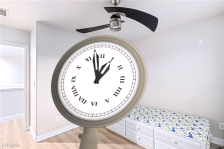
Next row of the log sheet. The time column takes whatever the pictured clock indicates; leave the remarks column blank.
12:58
